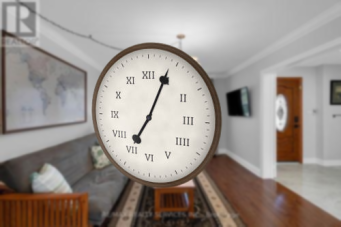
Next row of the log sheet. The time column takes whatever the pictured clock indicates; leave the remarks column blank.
7:04
